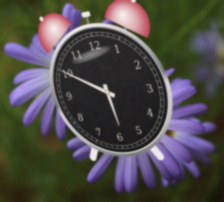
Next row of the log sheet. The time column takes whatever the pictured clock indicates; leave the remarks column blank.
5:50
